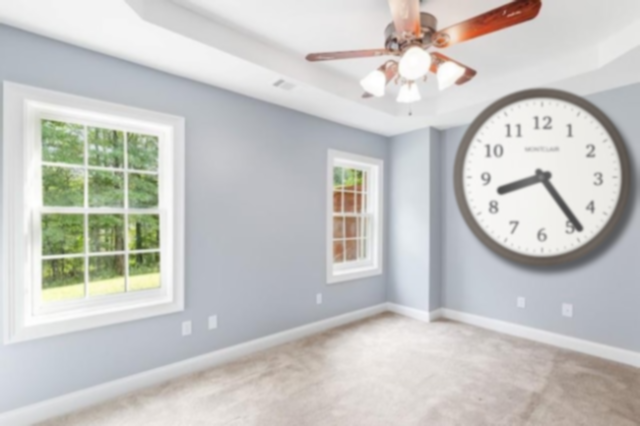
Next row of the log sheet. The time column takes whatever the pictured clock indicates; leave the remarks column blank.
8:24
